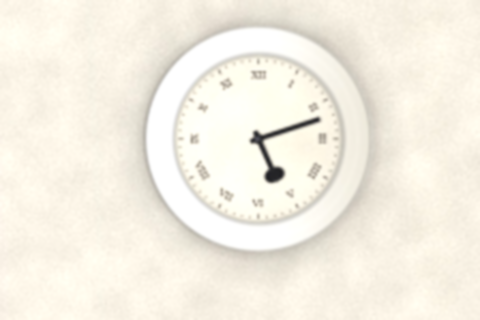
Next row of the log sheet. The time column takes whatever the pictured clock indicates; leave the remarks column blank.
5:12
